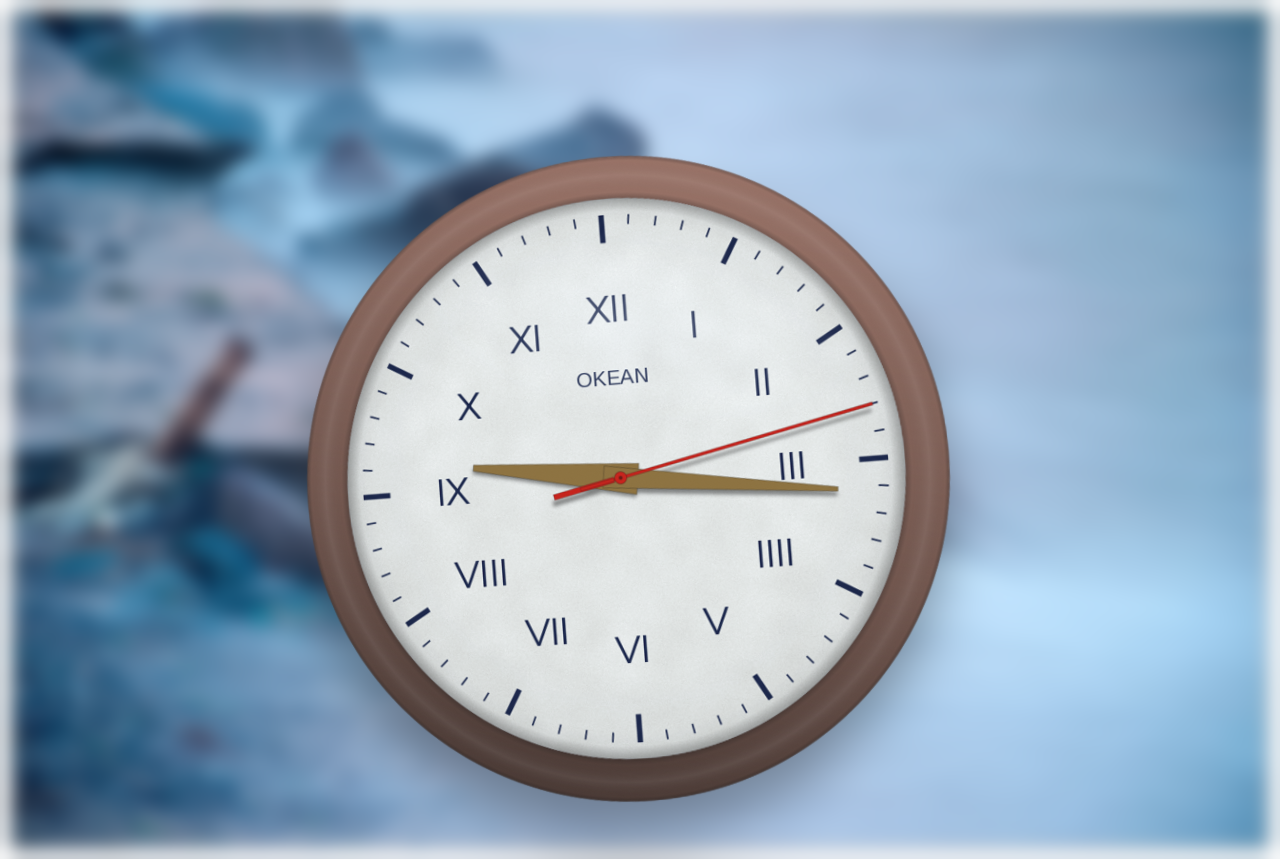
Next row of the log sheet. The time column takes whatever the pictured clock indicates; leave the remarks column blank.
9:16:13
